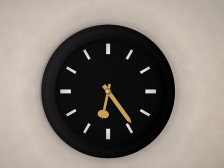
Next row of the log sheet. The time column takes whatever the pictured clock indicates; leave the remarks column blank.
6:24
